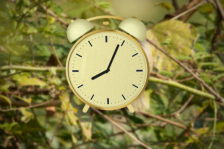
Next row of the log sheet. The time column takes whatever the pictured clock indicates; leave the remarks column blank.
8:04
